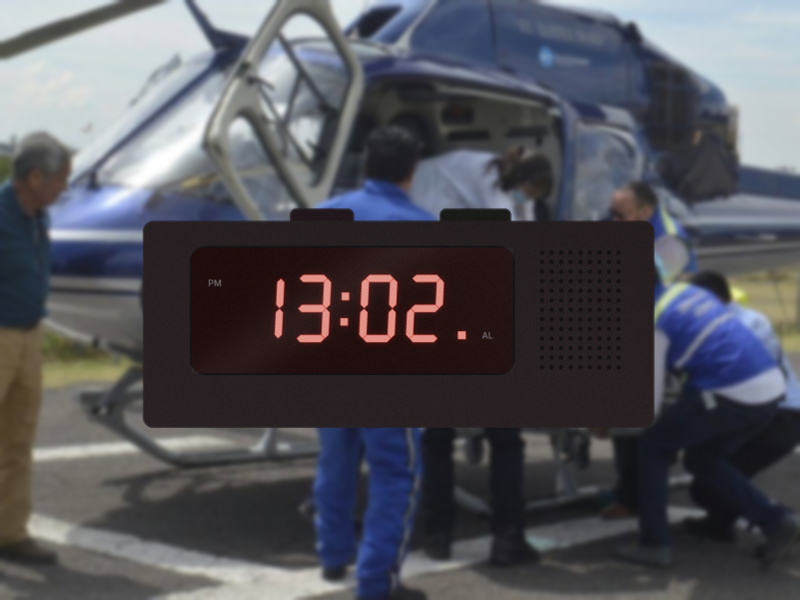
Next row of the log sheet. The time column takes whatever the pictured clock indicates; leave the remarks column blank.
13:02
